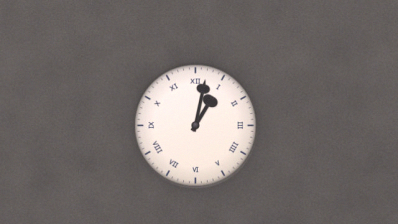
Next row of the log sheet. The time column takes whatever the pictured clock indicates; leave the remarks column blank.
1:02
